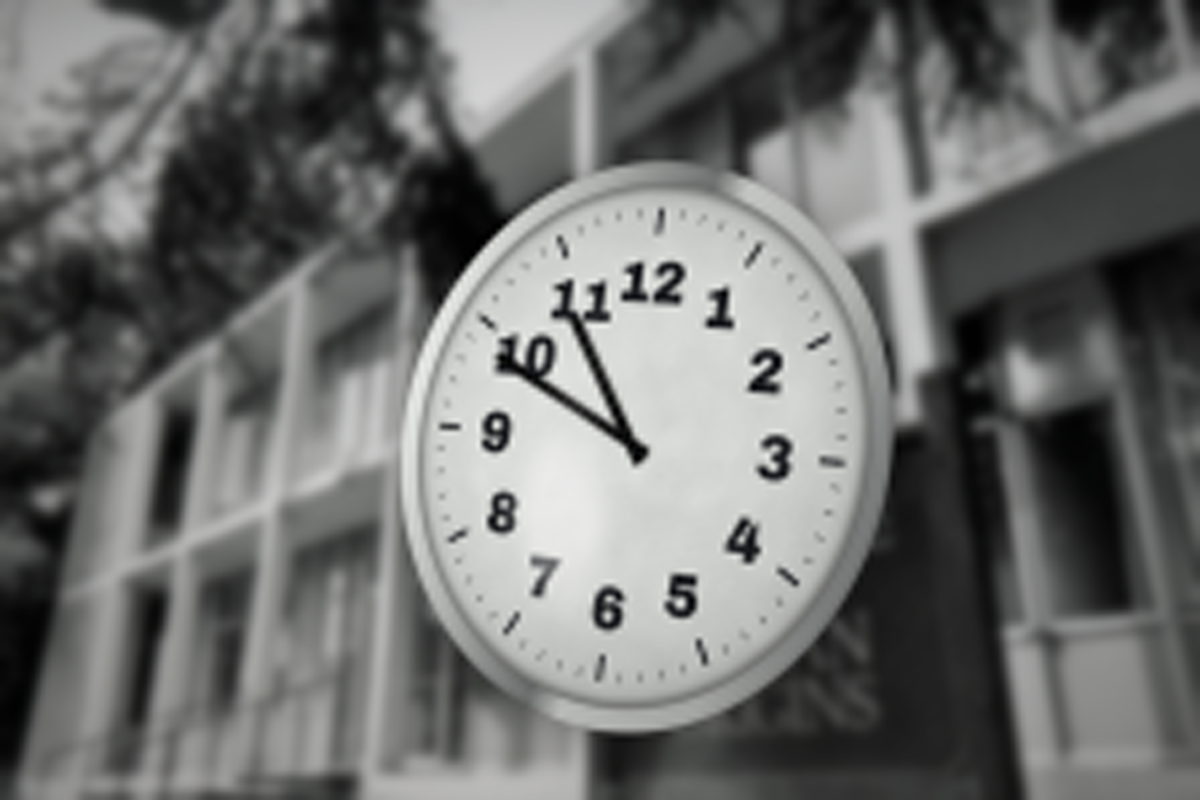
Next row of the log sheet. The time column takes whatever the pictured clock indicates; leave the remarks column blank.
10:49
